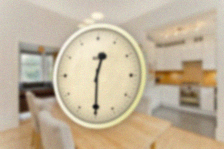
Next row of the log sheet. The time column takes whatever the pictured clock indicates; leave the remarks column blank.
12:30
